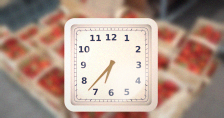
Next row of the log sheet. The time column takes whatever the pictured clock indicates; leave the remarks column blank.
6:37
